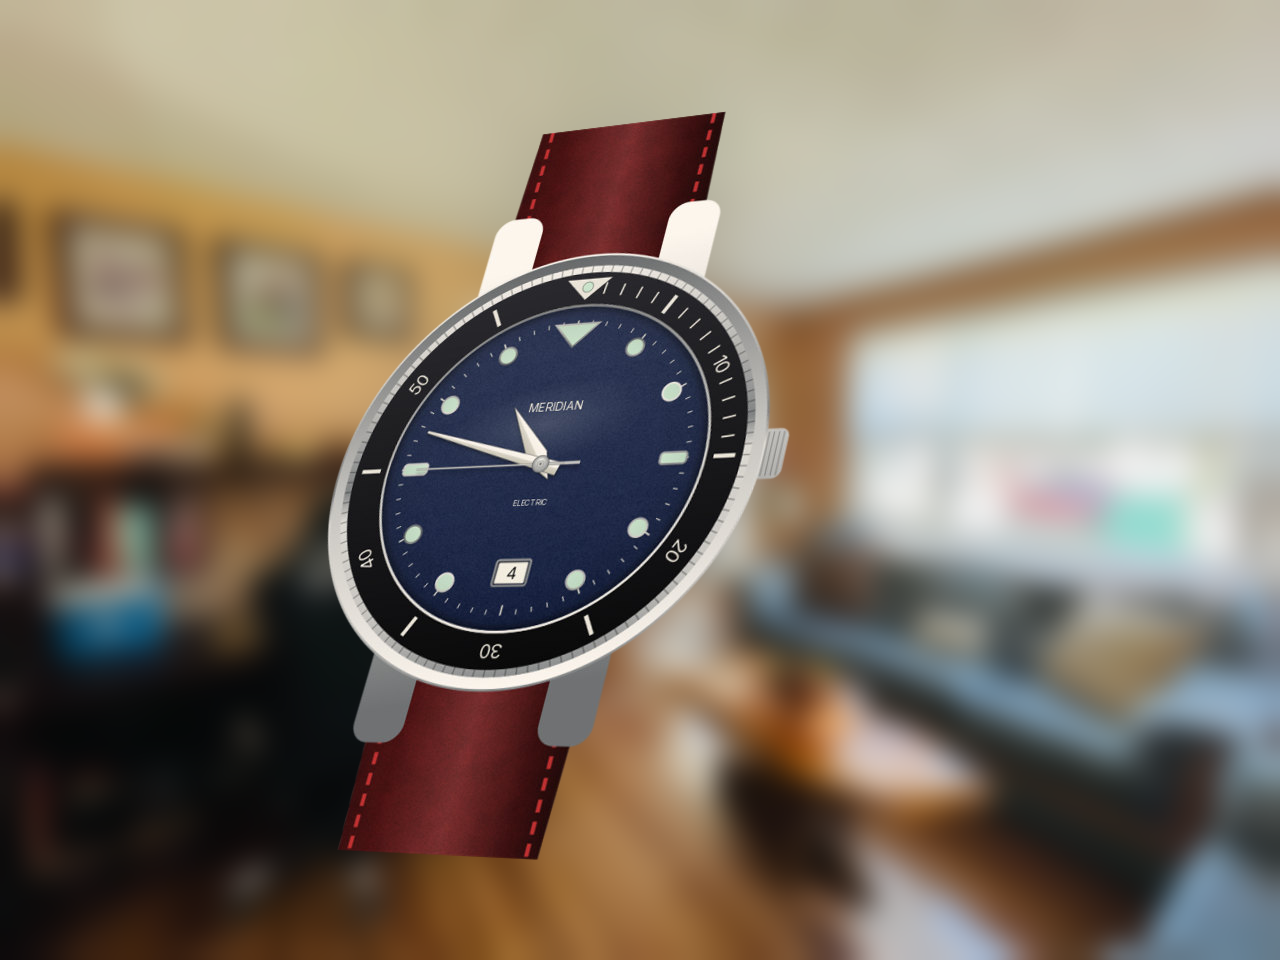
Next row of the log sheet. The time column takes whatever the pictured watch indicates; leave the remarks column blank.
10:47:45
